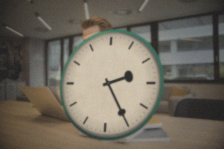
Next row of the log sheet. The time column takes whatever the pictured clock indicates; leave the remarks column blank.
2:25
